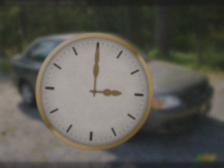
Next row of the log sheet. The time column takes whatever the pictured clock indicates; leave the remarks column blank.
3:00
